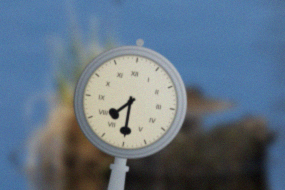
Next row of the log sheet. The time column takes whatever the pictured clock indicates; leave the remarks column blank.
7:30
